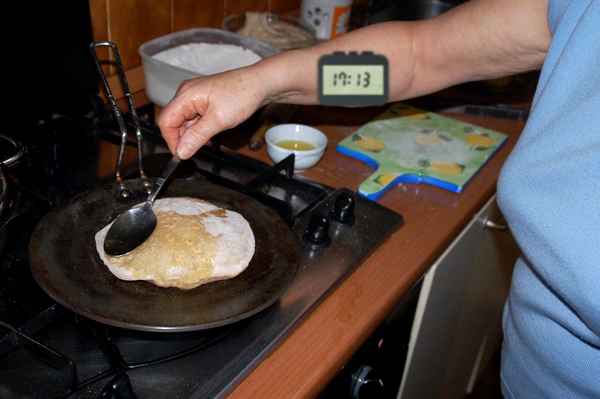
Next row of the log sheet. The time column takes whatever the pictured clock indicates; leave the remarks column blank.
17:13
